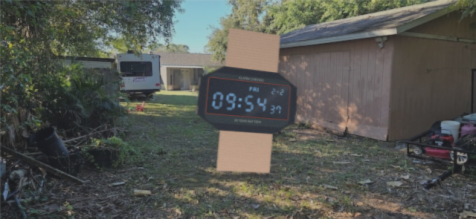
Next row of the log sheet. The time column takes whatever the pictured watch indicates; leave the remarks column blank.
9:54
